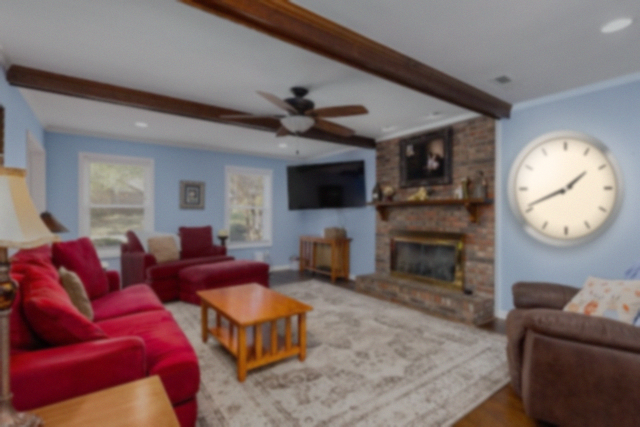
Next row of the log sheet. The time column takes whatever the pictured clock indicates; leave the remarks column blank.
1:41
